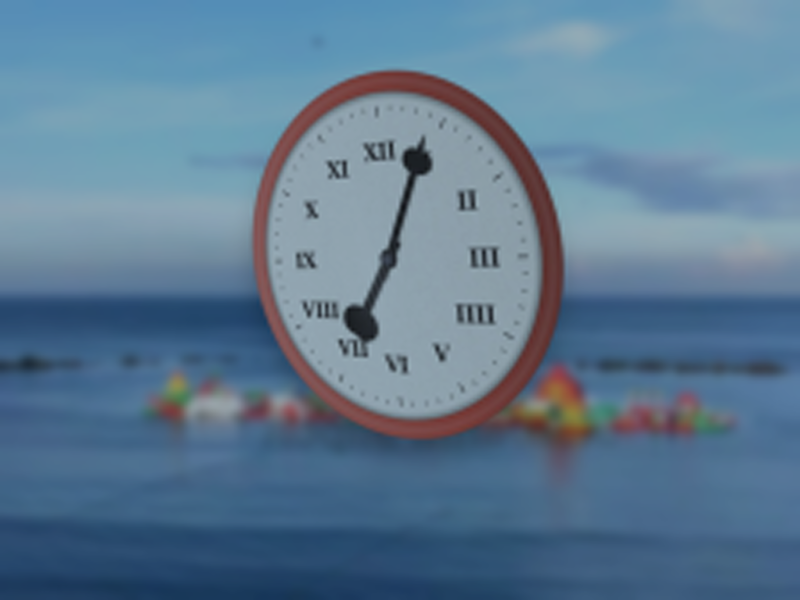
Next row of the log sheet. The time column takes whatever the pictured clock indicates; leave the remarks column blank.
7:04
